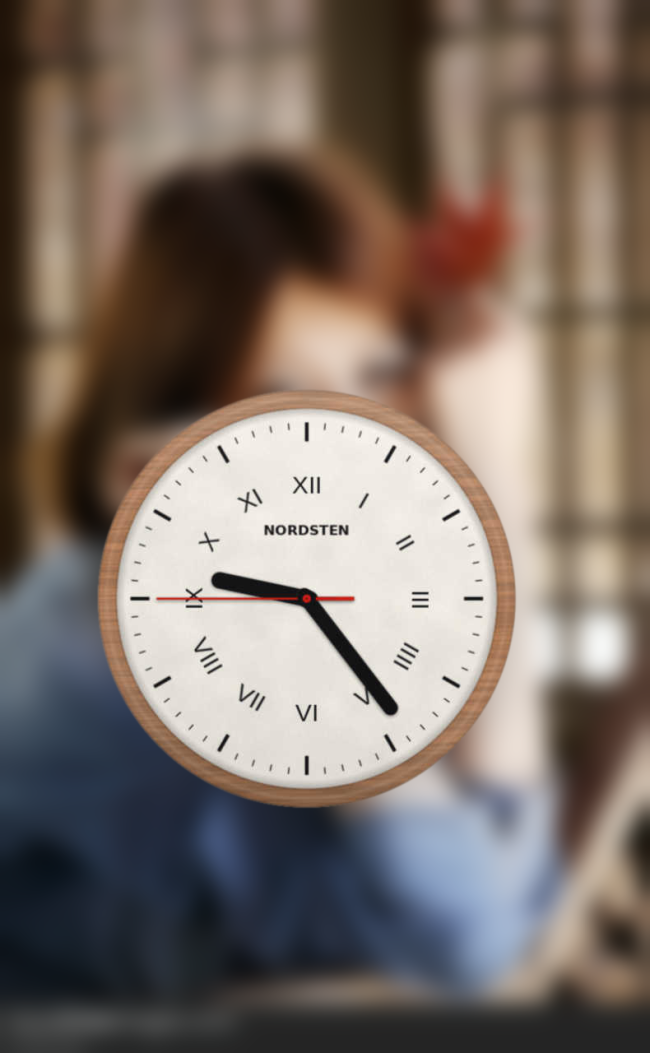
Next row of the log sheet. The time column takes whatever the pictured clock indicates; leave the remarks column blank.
9:23:45
